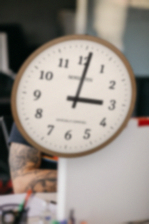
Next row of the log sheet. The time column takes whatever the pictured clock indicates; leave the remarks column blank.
3:01
